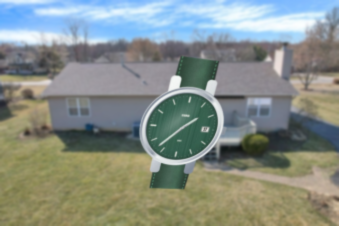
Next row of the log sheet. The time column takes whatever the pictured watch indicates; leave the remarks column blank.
1:37
